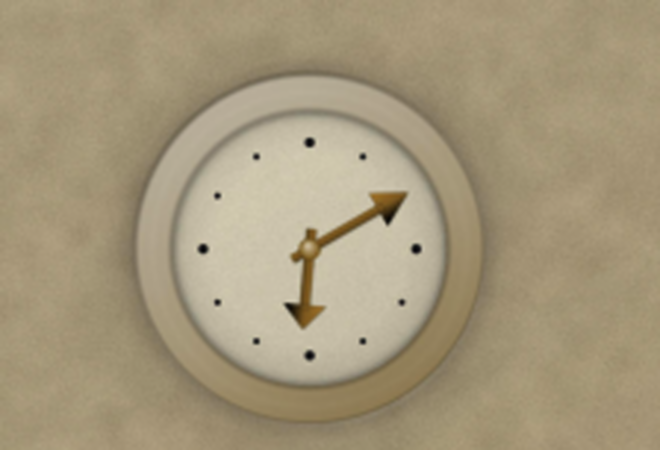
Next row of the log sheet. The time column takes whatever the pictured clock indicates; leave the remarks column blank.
6:10
